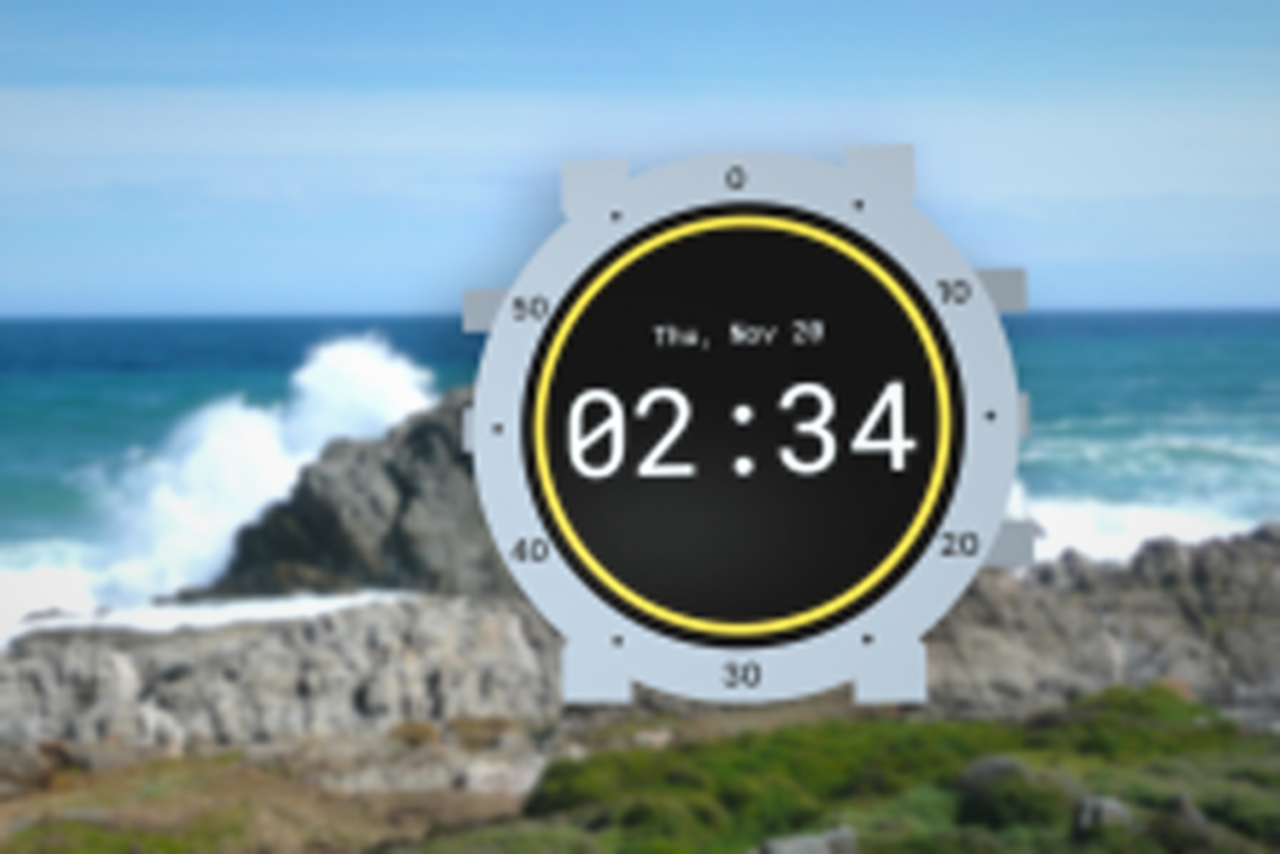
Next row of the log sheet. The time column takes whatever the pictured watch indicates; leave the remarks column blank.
2:34
